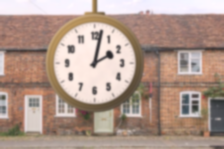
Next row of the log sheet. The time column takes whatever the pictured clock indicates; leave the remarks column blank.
2:02
